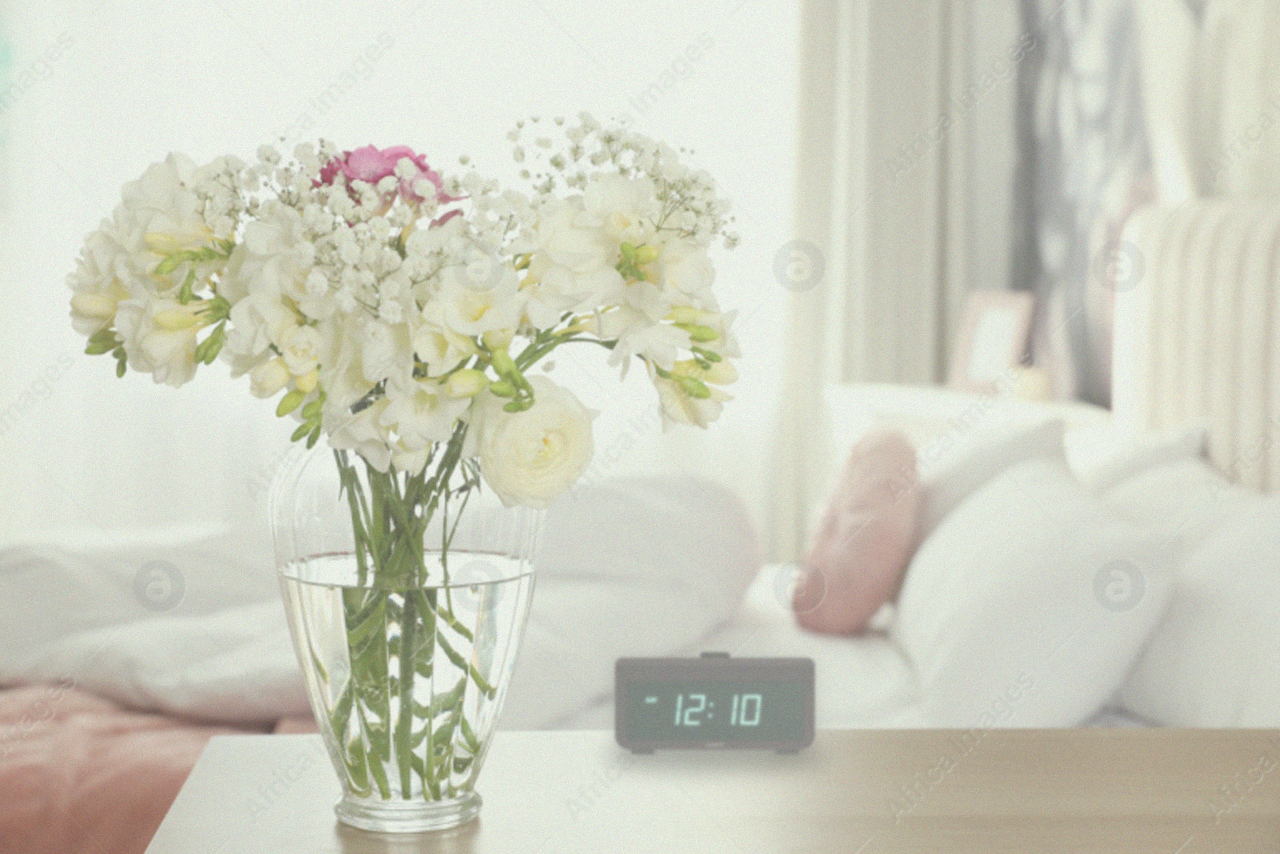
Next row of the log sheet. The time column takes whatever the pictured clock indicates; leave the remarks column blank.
12:10
